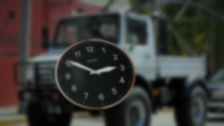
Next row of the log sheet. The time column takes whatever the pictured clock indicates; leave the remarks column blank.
2:51
